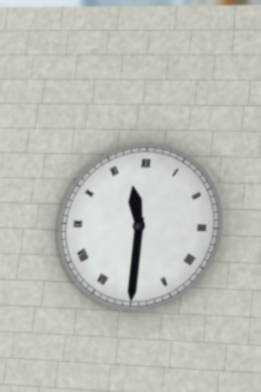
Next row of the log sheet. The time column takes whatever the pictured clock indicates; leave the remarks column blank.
11:30
